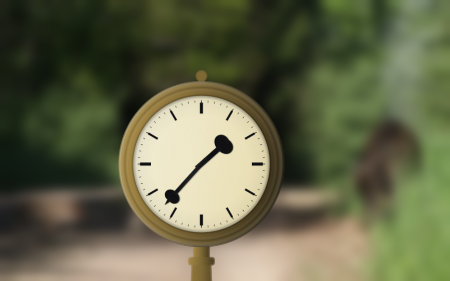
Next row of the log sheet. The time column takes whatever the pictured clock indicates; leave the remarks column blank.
1:37
